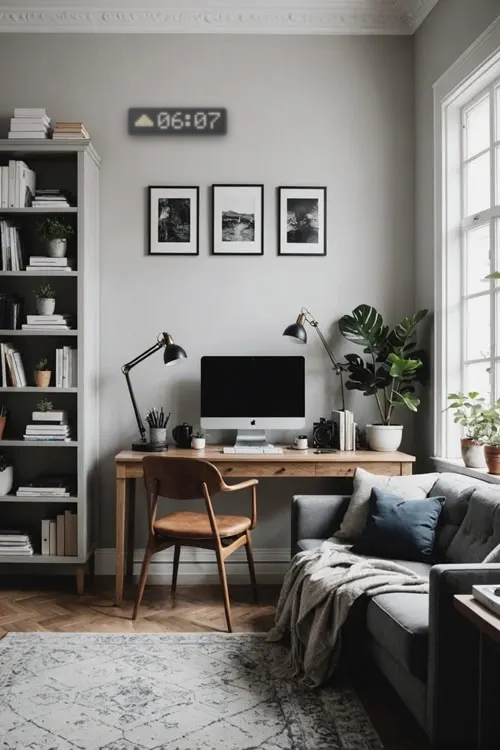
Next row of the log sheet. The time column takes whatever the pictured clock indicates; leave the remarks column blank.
6:07
